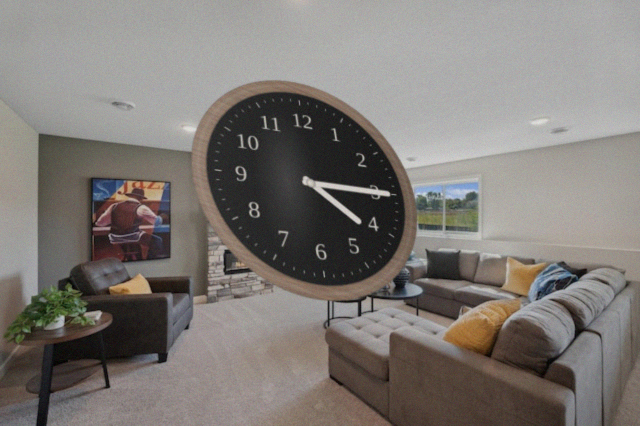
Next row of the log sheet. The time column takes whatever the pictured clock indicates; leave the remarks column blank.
4:15
